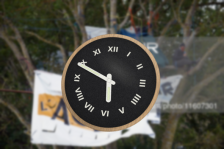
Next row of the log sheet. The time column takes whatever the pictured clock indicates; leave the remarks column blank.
5:49
